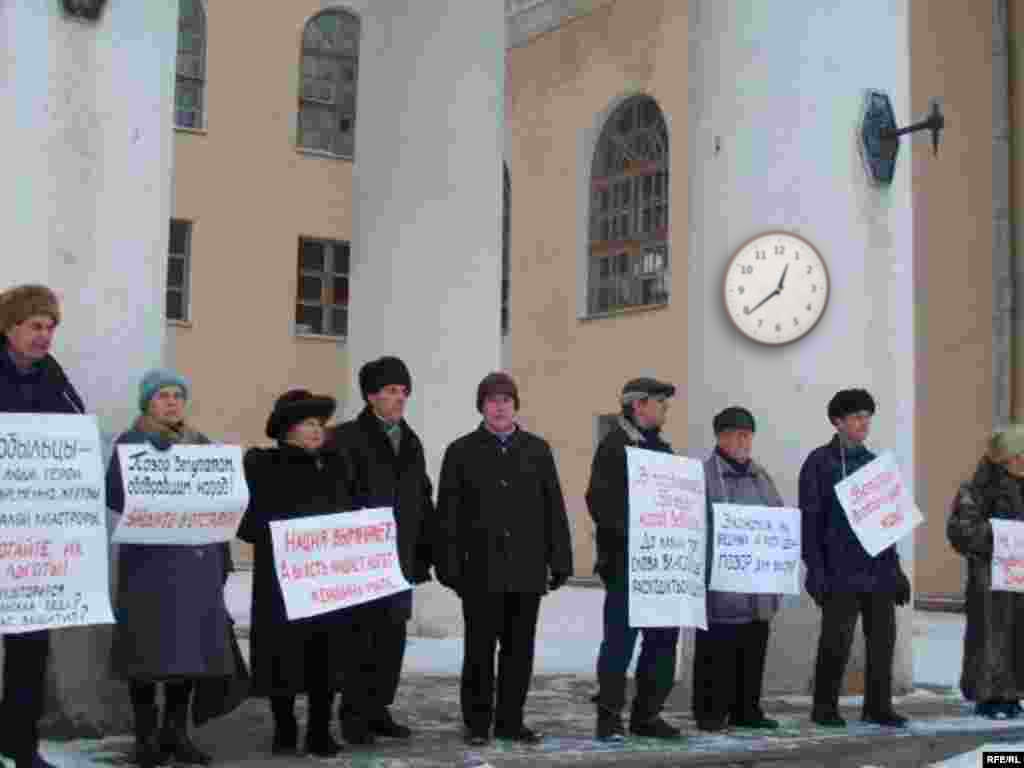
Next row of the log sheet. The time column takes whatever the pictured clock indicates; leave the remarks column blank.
12:39
